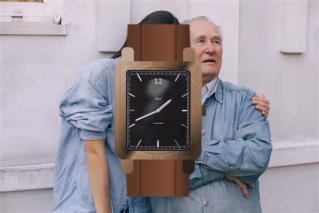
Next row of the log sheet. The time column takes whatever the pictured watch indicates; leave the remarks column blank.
1:41
